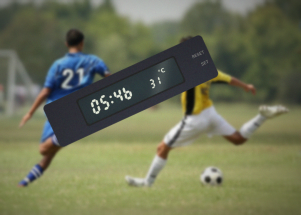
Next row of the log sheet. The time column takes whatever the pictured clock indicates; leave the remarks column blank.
5:46
